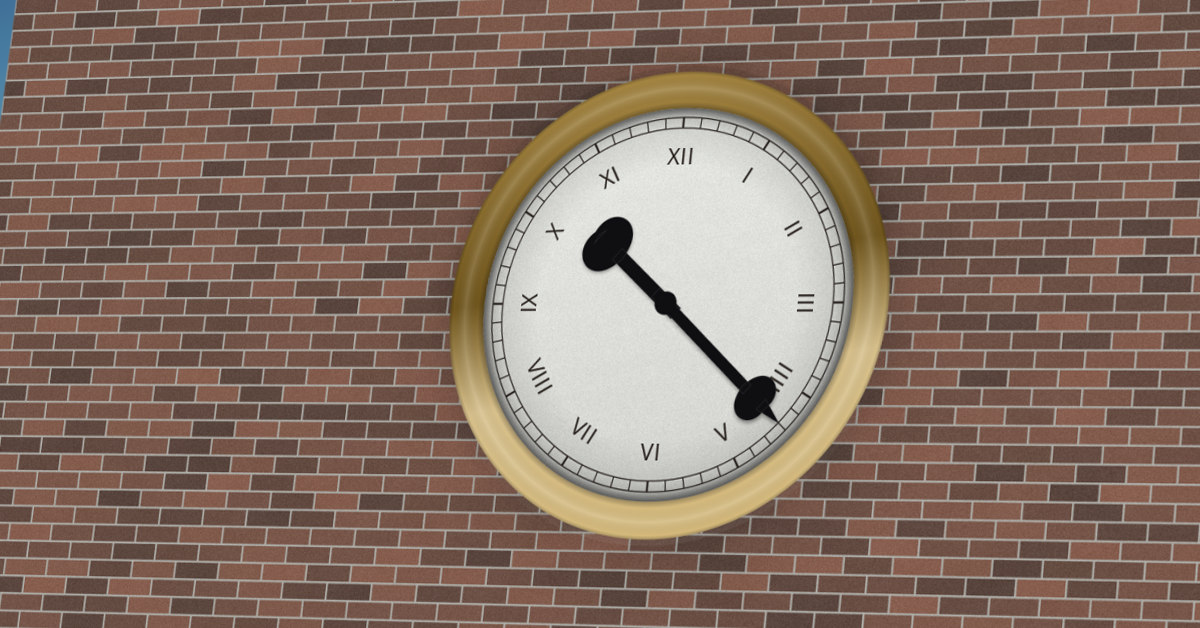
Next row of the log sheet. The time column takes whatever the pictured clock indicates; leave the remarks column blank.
10:22
